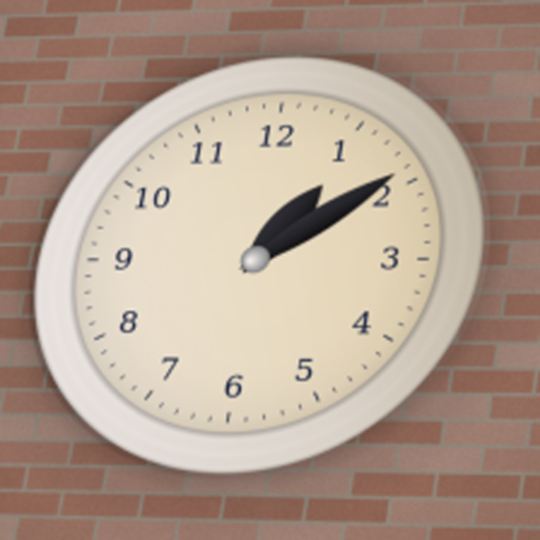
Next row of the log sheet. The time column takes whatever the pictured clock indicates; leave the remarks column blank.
1:09
